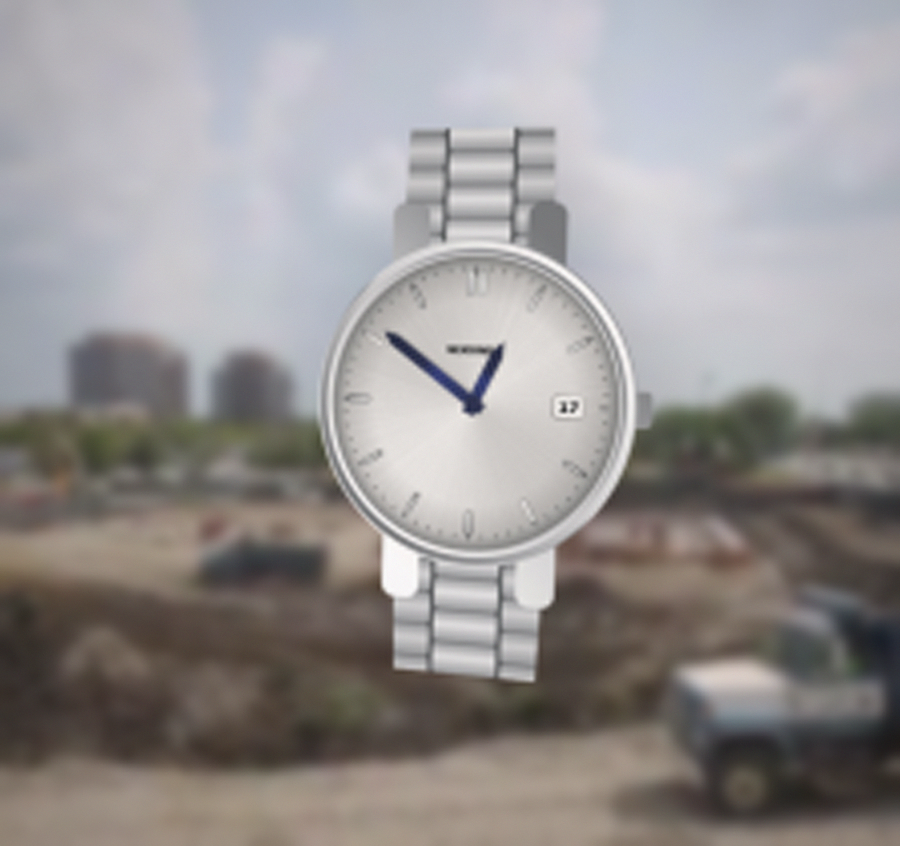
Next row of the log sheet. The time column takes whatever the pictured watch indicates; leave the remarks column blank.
12:51
